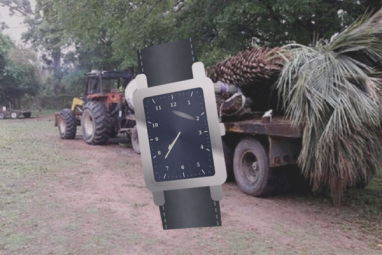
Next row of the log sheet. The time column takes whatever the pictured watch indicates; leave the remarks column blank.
7:37
